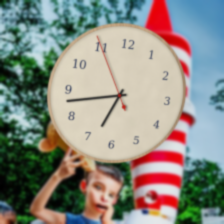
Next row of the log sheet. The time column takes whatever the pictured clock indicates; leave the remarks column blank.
6:42:55
